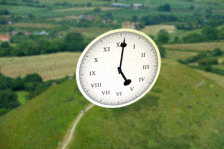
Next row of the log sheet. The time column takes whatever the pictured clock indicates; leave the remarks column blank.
5:01
